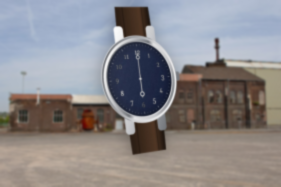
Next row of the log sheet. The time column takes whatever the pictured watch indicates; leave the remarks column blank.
6:00
